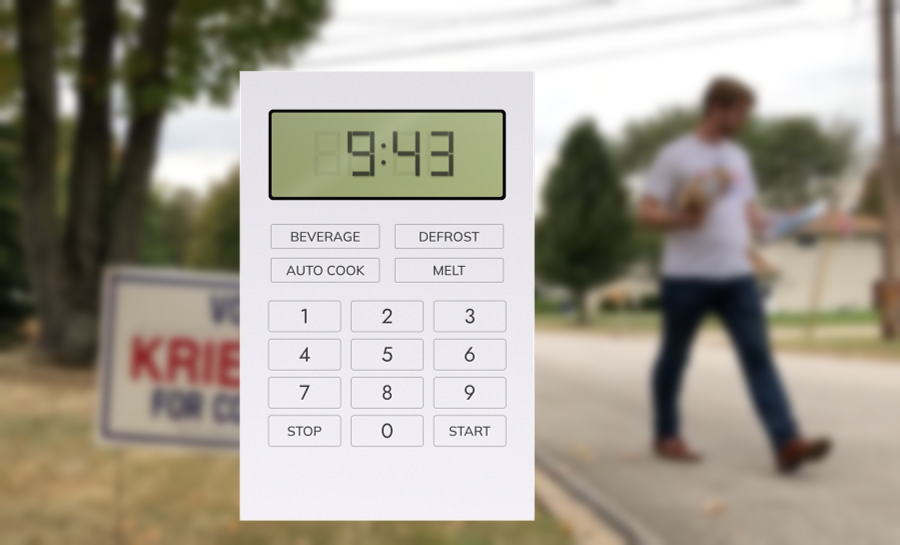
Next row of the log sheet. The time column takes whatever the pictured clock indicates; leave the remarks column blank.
9:43
